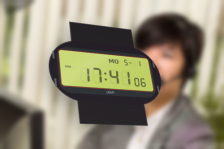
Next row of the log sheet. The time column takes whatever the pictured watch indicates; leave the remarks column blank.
17:41:06
